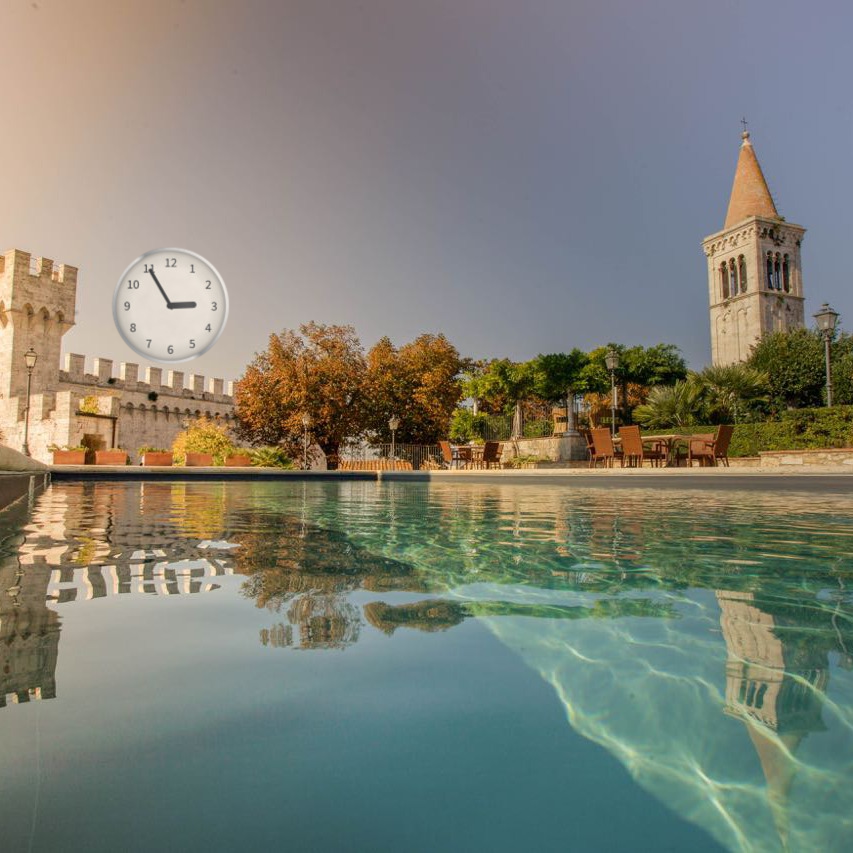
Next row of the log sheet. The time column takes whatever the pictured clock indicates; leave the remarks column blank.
2:55
